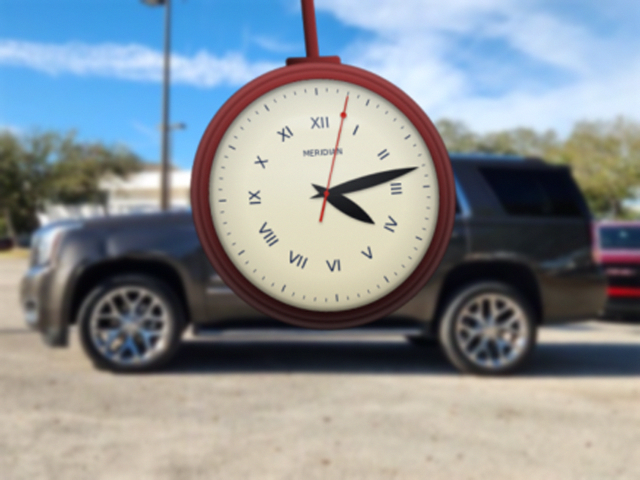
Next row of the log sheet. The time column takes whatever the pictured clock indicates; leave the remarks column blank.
4:13:03
